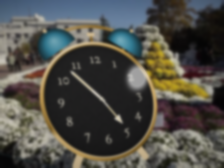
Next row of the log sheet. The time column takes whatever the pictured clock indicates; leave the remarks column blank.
4:53
